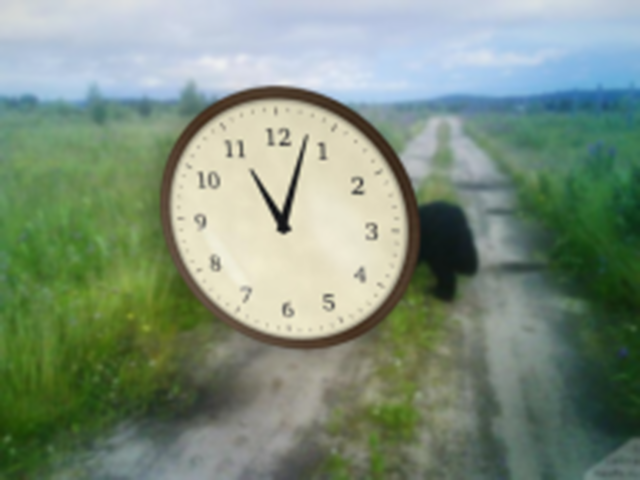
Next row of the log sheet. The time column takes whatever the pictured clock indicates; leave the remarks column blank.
11:03
